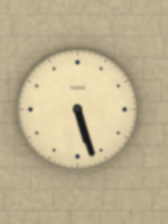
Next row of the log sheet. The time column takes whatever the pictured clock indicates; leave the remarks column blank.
5:27
